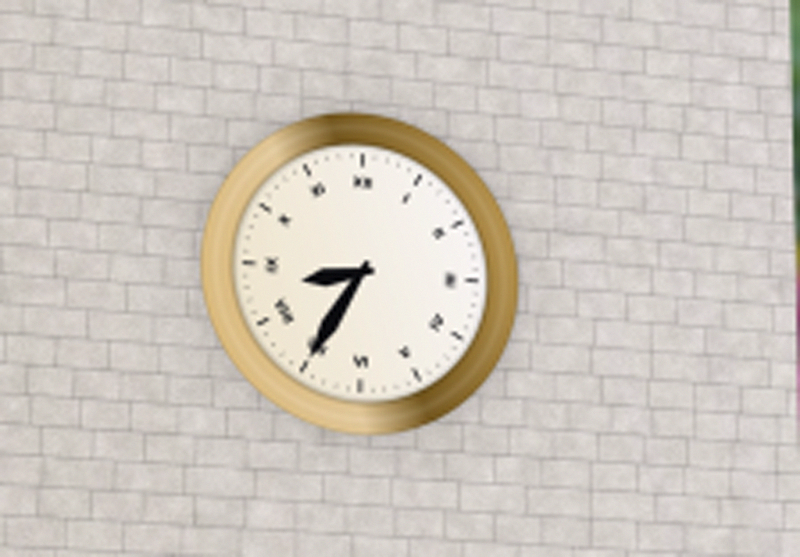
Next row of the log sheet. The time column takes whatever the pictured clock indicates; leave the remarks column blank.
8:35
